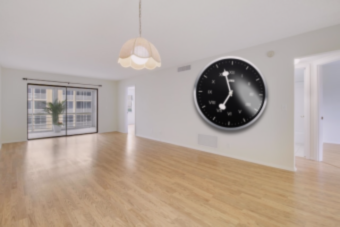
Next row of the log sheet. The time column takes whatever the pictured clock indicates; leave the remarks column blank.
6:57
